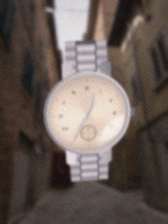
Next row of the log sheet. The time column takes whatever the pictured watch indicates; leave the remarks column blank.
12:35
